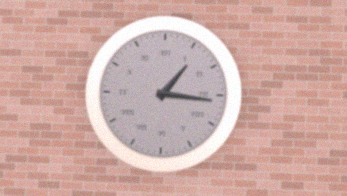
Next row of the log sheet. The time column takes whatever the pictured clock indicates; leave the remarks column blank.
1:16
